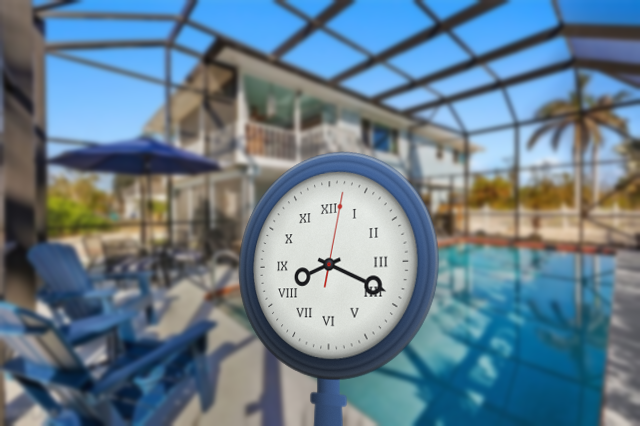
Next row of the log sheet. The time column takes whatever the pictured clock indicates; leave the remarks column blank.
8:19:02
